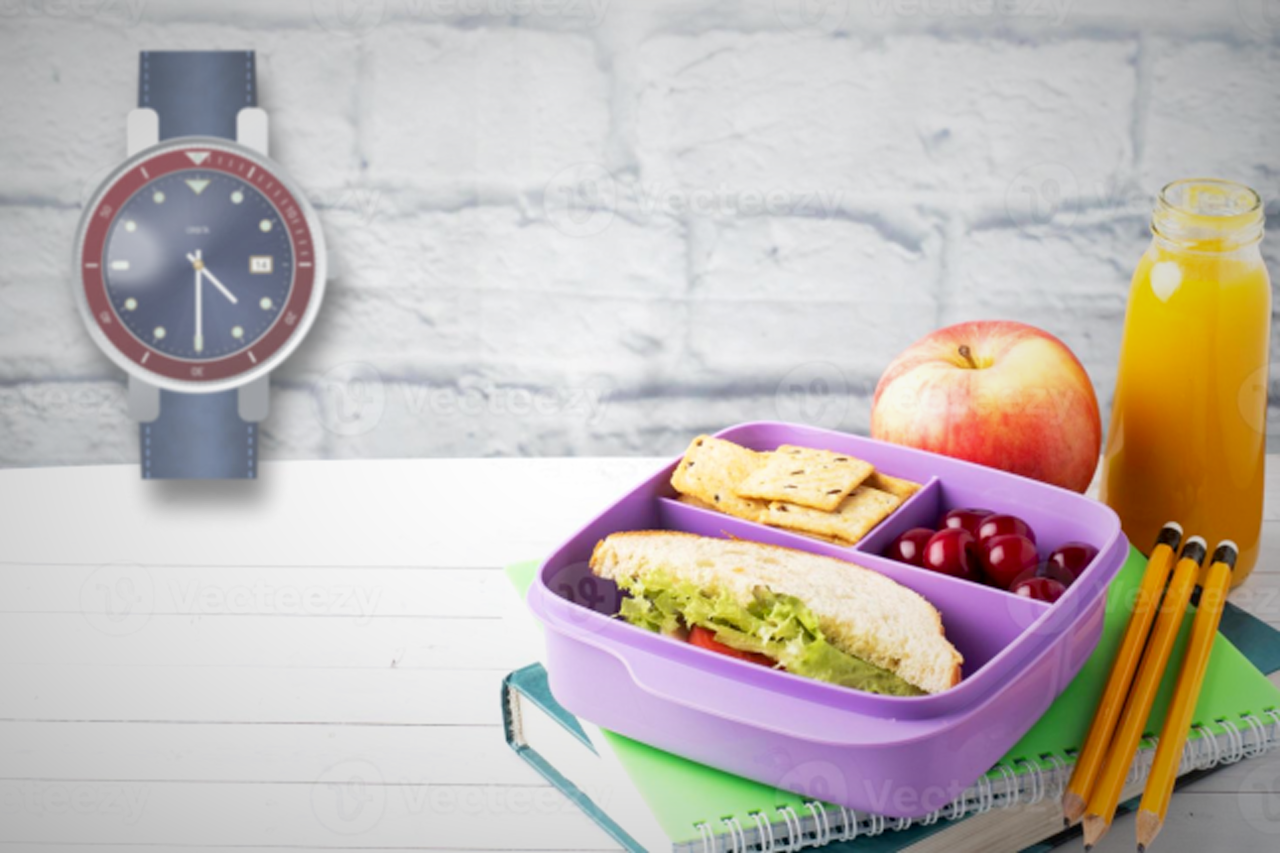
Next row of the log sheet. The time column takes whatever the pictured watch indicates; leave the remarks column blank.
4:30
